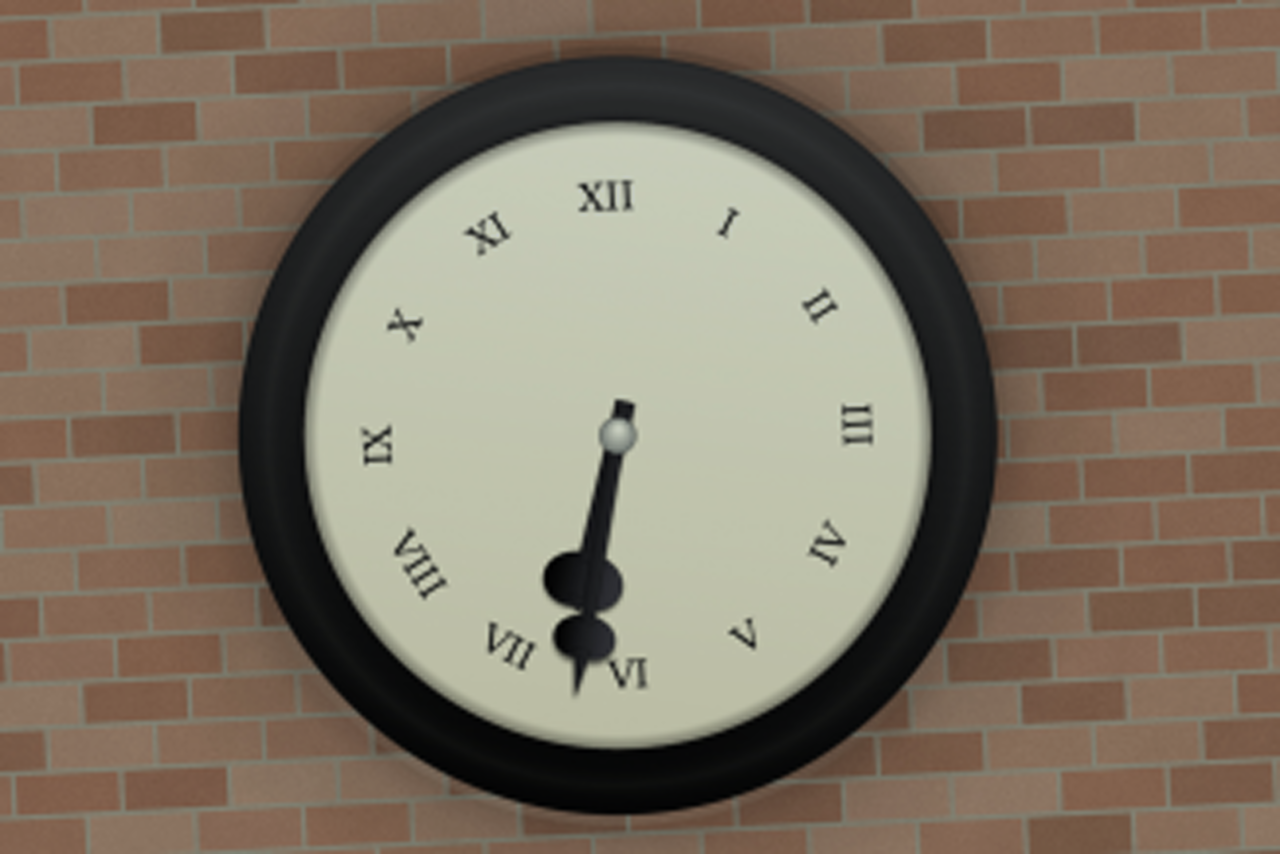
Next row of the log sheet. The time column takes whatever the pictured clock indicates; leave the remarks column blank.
6:32
